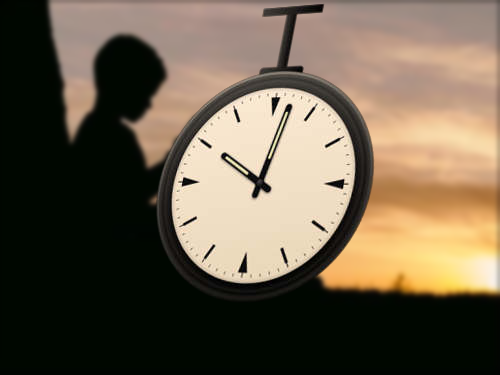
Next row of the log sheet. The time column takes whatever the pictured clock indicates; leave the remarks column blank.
10:02
